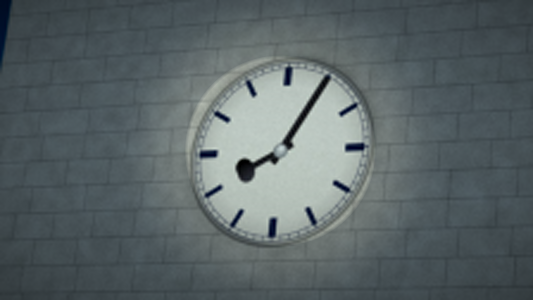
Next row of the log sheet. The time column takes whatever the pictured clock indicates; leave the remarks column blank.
8:05
